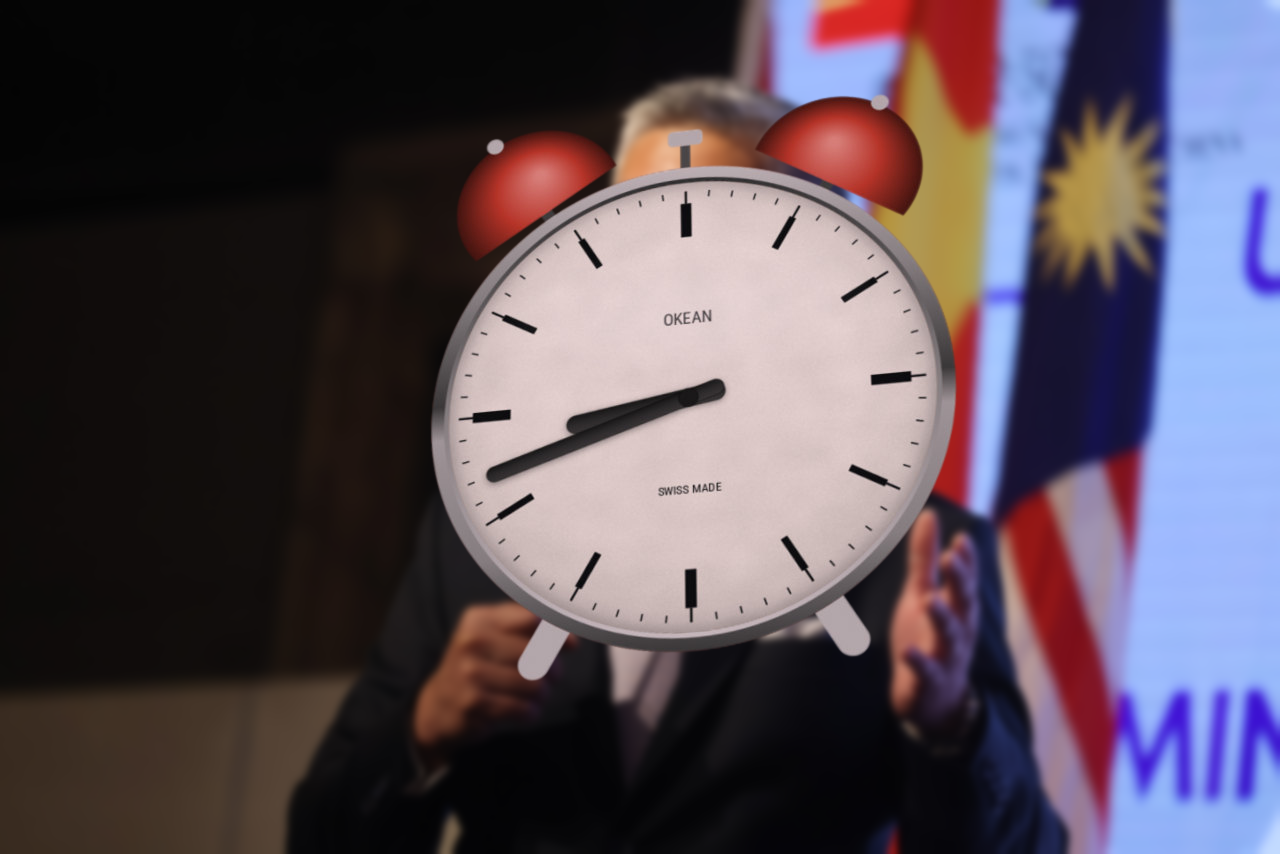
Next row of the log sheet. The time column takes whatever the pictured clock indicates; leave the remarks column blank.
8:42
